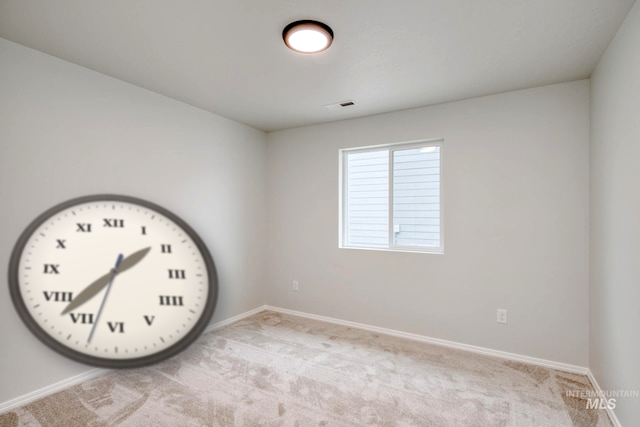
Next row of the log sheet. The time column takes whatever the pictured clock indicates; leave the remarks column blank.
1:37:33
